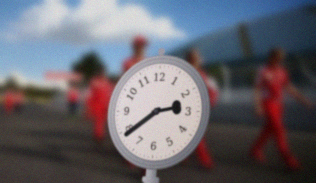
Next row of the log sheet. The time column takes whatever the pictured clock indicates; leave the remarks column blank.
2:39
